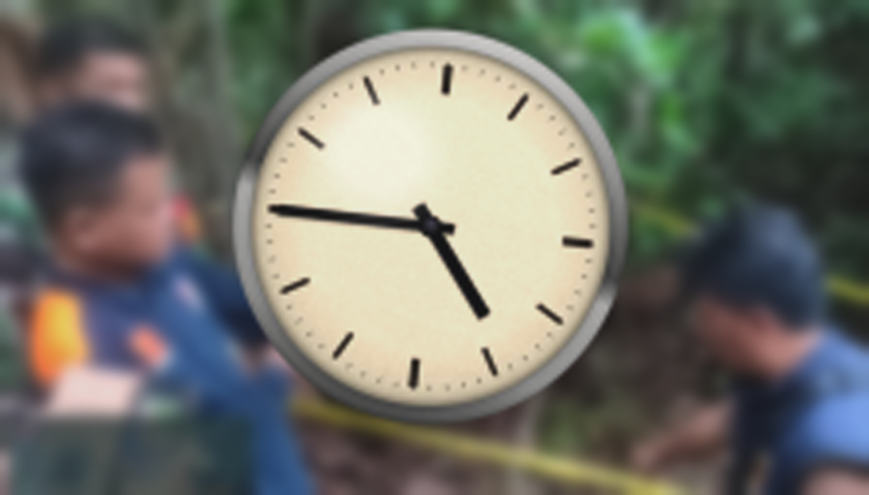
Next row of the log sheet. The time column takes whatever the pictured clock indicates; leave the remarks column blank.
4:45
